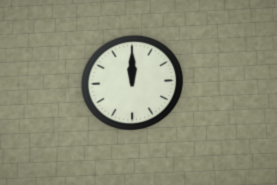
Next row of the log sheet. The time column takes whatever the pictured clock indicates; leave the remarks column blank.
12:00
